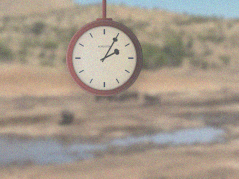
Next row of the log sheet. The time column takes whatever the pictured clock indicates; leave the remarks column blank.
2:05
